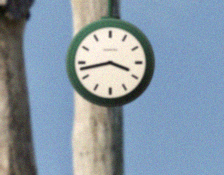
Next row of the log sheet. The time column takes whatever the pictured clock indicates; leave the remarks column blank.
3:43
